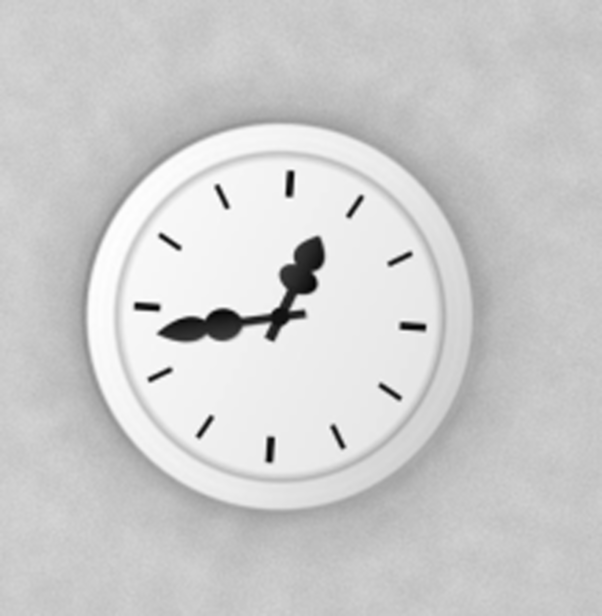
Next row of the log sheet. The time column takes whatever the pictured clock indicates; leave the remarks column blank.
12:43
